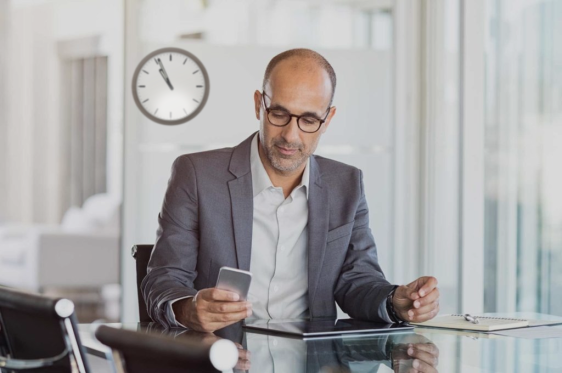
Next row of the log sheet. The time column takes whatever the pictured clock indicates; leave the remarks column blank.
10:56
